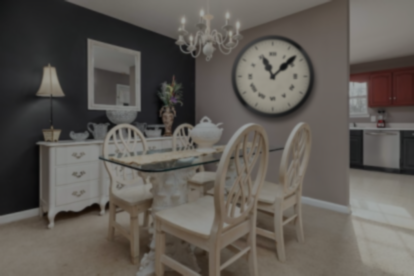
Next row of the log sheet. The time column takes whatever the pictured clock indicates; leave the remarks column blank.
11:08
